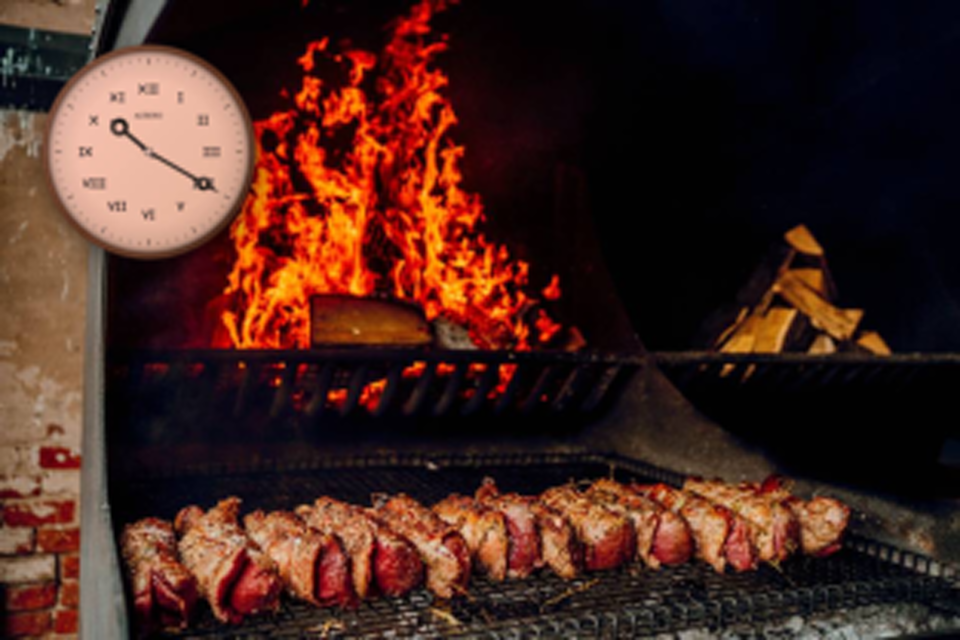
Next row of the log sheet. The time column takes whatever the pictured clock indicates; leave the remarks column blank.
10:20
